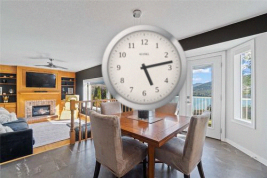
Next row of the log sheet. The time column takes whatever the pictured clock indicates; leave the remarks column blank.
5:13
